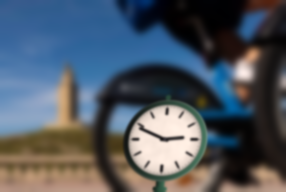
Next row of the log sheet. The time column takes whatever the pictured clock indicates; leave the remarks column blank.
2:49
